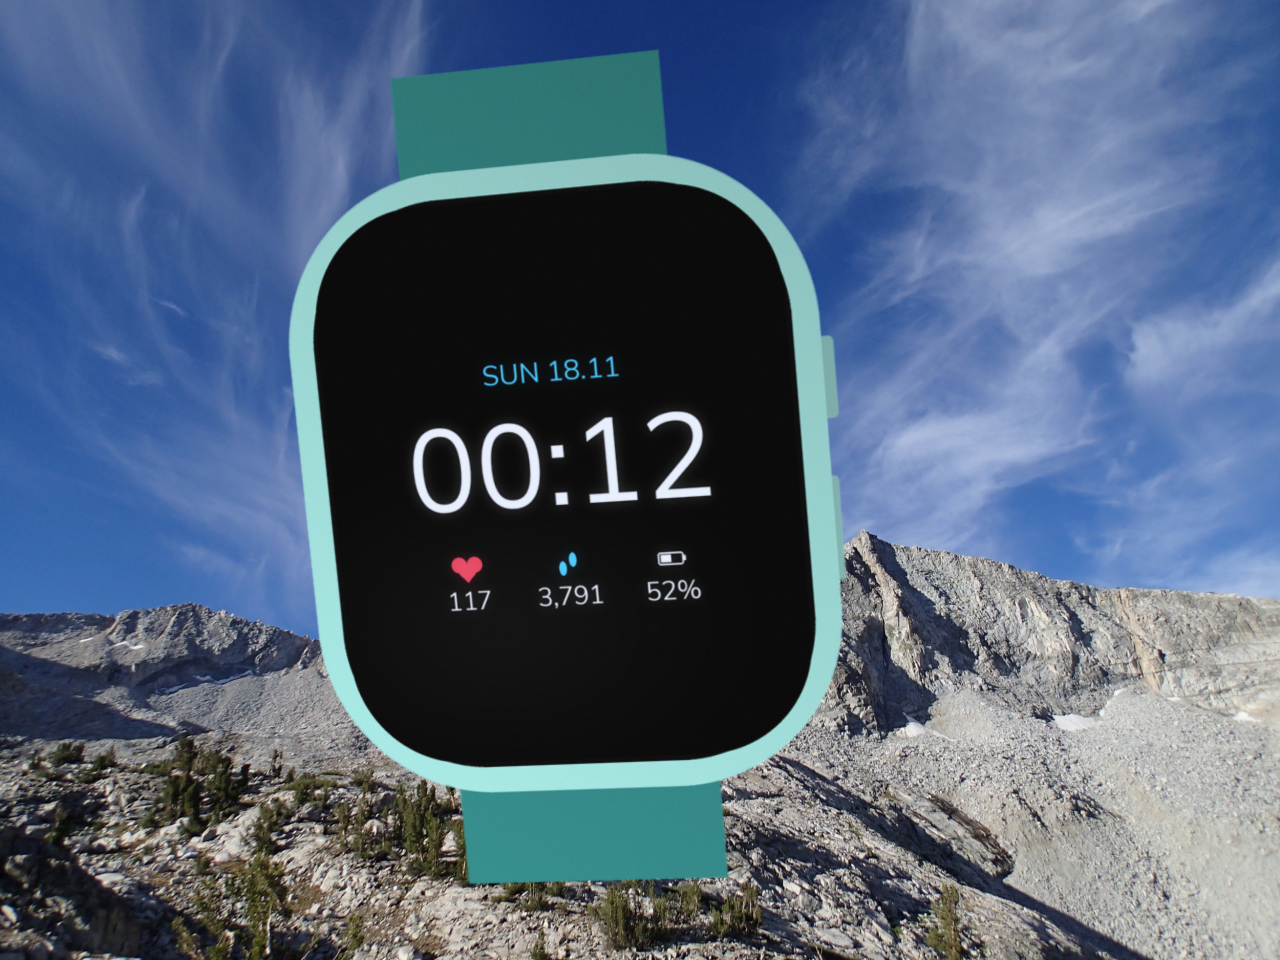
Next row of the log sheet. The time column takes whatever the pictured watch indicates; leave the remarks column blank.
0:12
